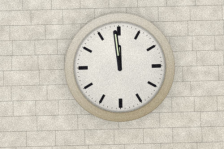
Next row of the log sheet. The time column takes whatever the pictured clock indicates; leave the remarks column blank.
11:59
